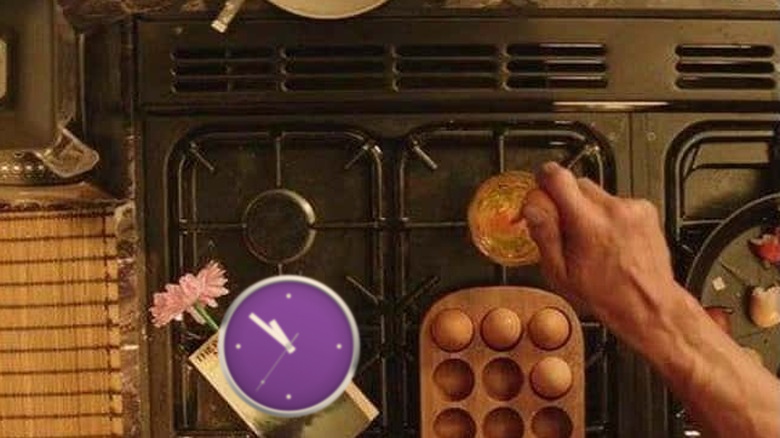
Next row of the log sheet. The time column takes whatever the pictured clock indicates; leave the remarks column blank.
10:51:36
